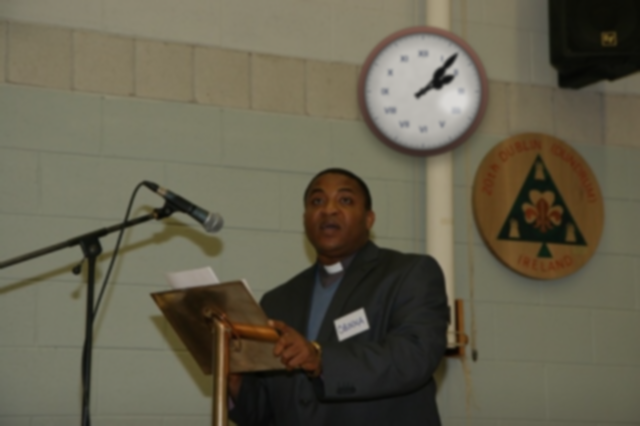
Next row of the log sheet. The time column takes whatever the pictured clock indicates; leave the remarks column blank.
2:07
